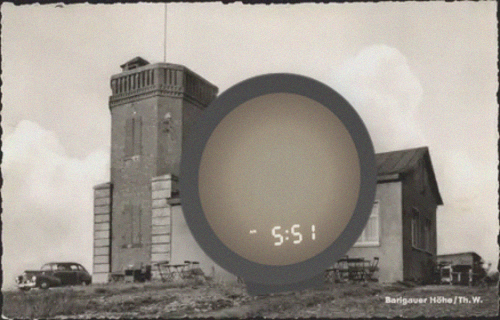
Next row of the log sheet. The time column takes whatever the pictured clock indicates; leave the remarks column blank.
5:51
